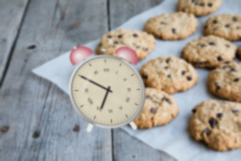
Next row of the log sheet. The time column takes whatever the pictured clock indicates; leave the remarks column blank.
6:50
